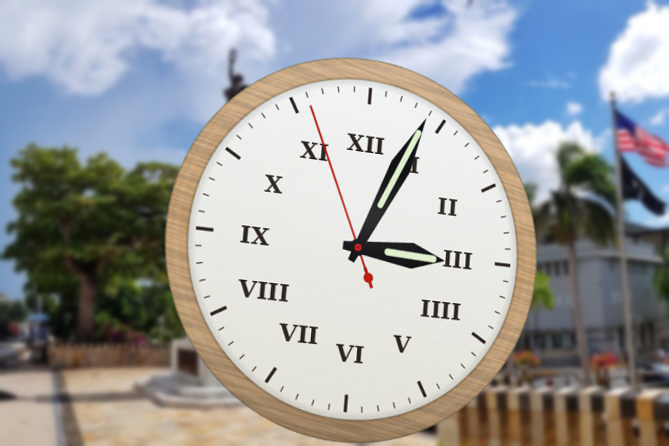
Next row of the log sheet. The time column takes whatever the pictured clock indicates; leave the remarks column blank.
3:03:56
